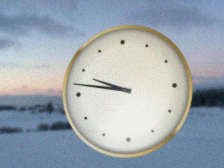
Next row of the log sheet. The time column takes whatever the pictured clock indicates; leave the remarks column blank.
9:47
